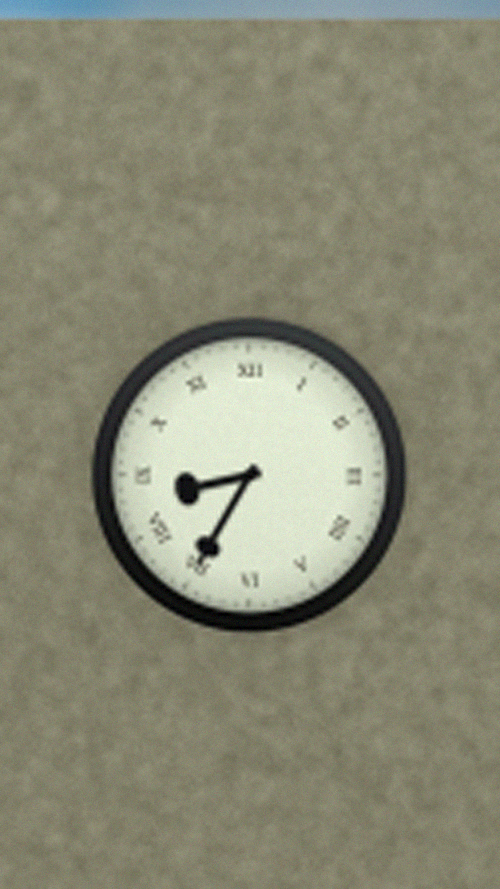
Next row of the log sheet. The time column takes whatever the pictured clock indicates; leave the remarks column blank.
8:35
